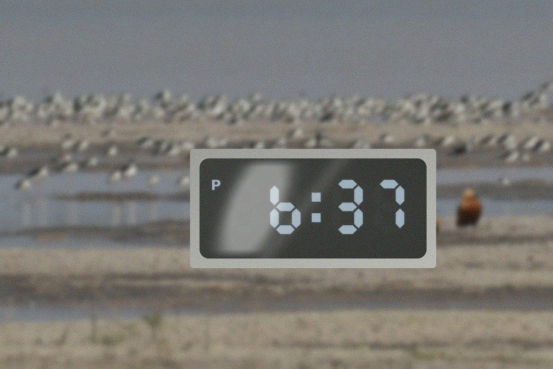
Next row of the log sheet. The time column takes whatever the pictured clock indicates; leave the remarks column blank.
6:37
